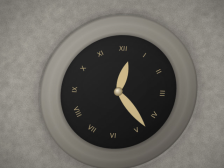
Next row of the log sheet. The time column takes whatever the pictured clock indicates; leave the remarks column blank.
12:23
